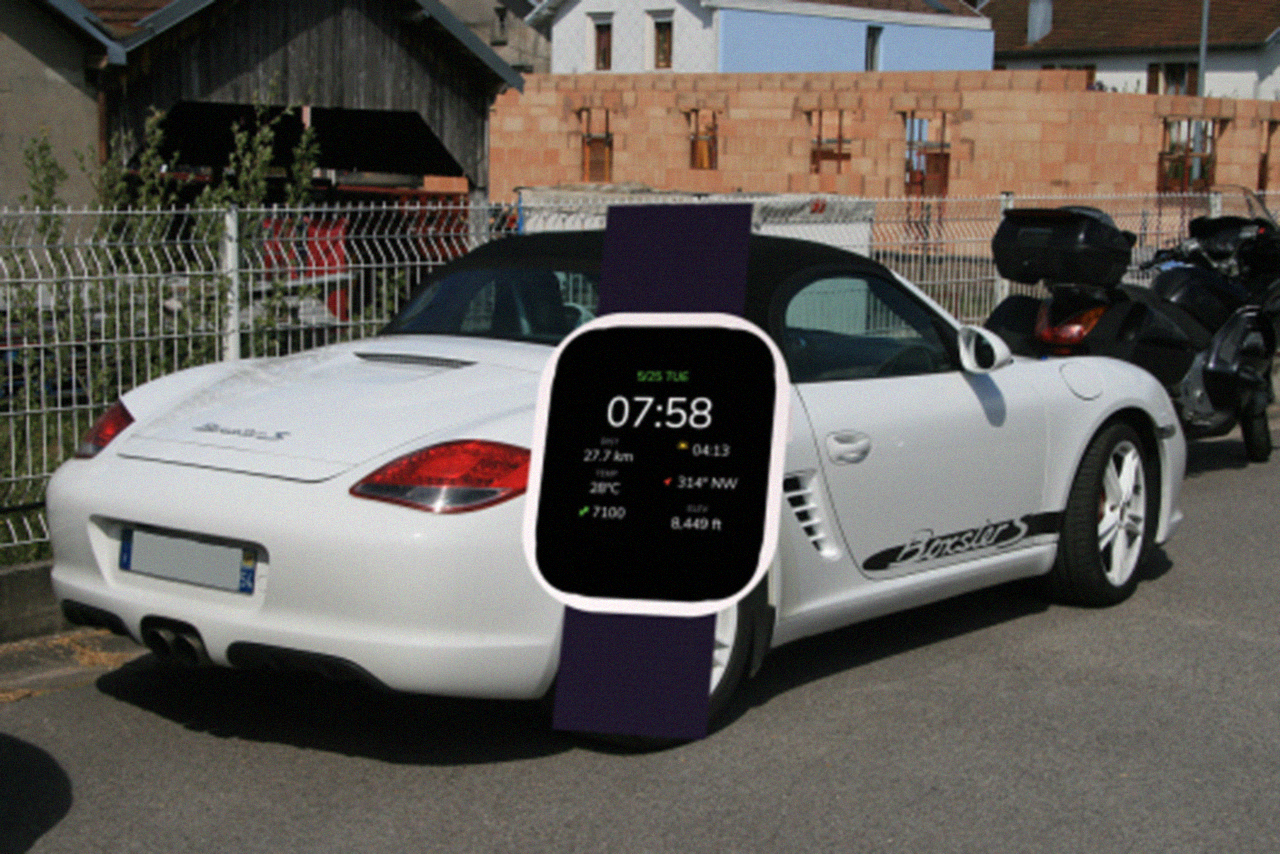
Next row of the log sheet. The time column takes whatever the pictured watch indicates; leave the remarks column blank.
7:58
